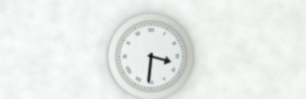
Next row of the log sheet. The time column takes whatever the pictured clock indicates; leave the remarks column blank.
3:31
